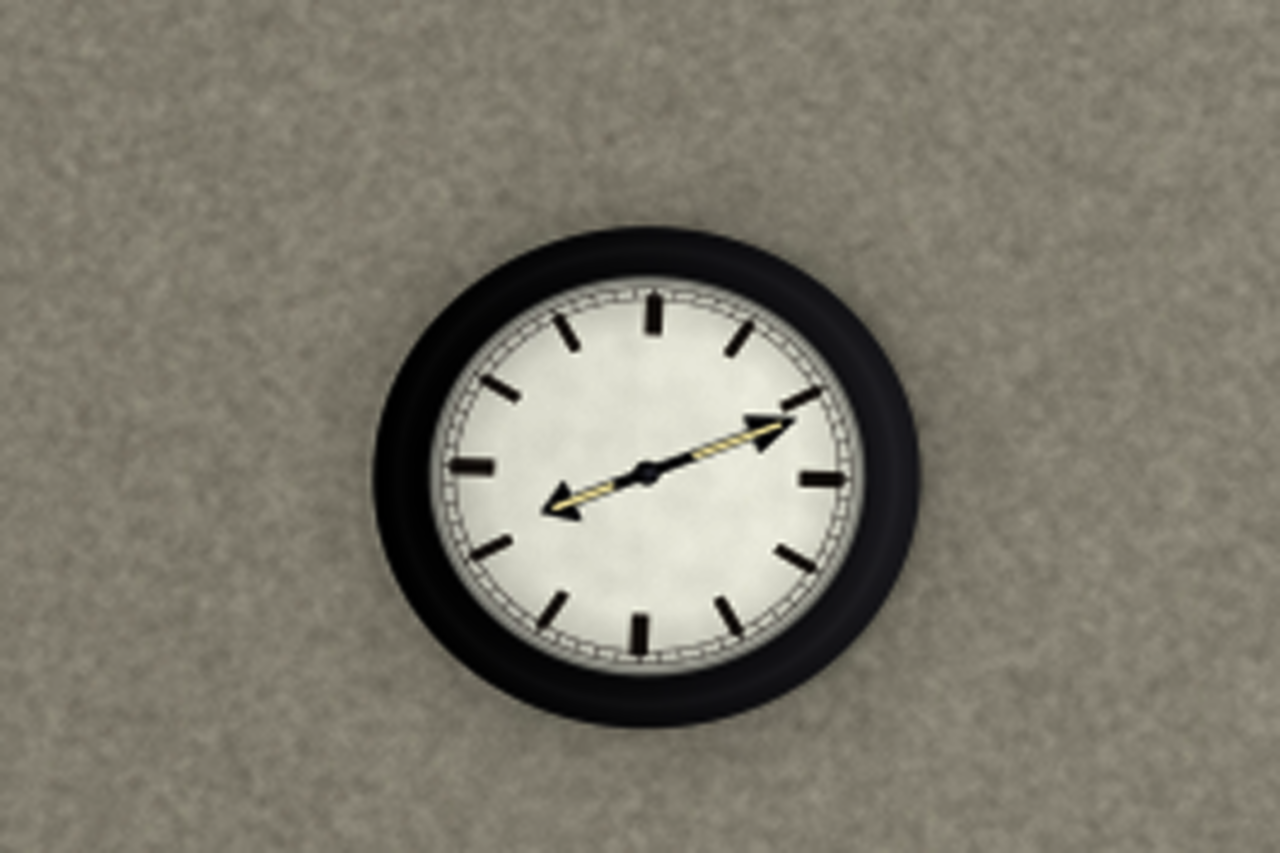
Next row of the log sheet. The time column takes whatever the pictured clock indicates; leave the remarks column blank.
8:11
